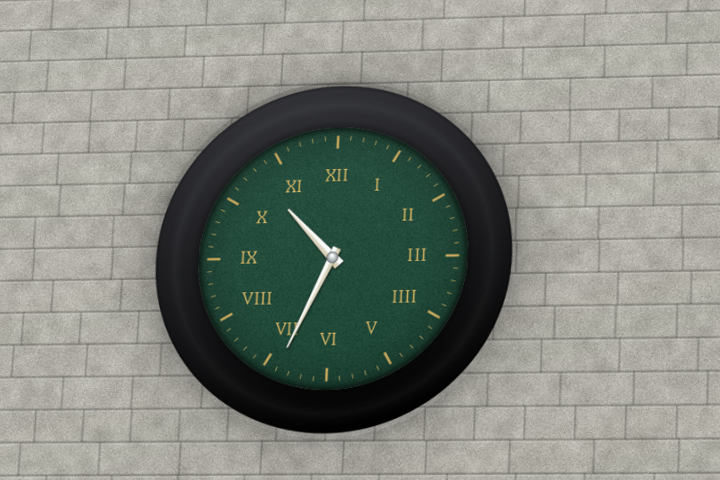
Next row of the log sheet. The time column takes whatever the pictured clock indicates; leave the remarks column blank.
10:34
